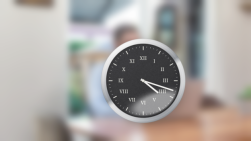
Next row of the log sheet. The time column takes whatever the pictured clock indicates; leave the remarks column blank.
4:18
